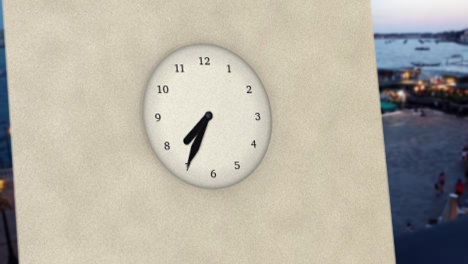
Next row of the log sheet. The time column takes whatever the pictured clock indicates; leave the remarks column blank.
7:35
